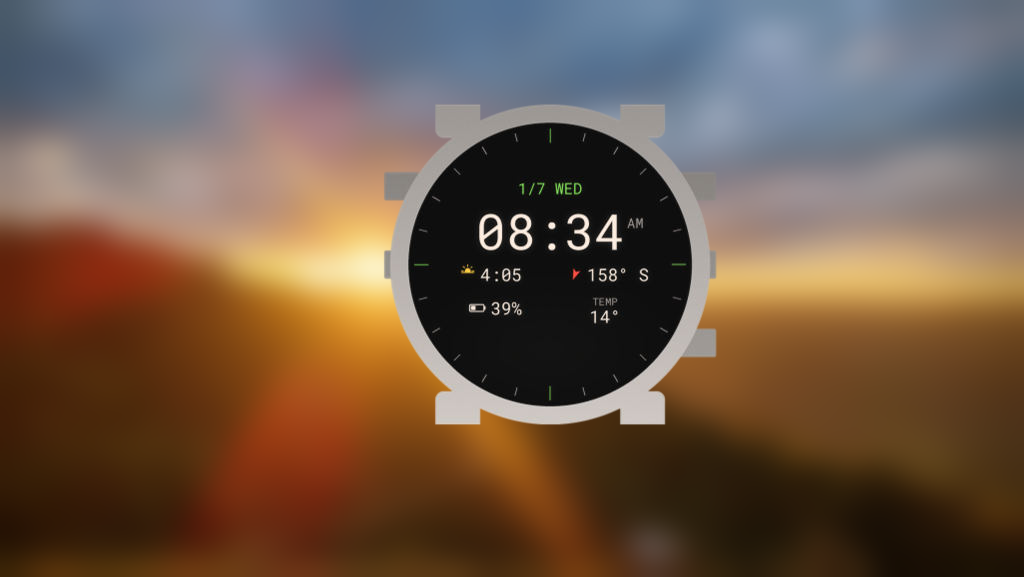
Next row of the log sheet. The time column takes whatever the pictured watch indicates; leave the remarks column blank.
8:34
